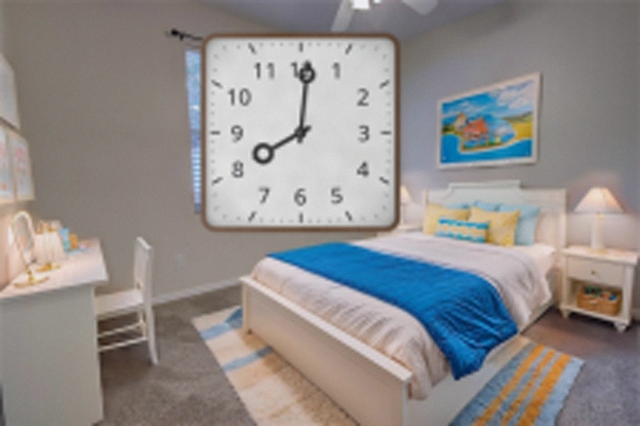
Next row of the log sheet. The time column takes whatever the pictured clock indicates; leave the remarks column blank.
8:01
